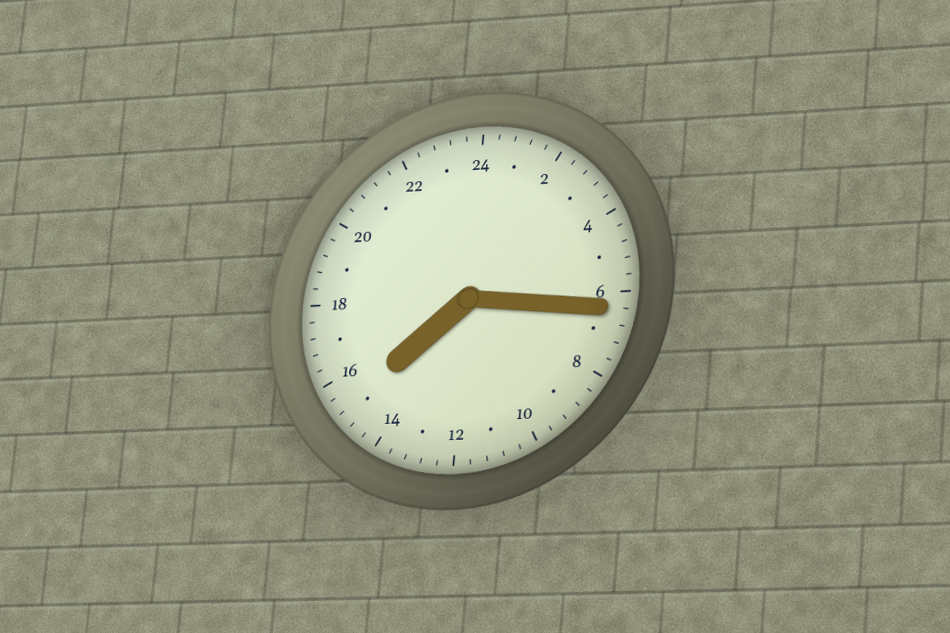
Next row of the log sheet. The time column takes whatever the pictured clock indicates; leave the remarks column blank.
15:16
